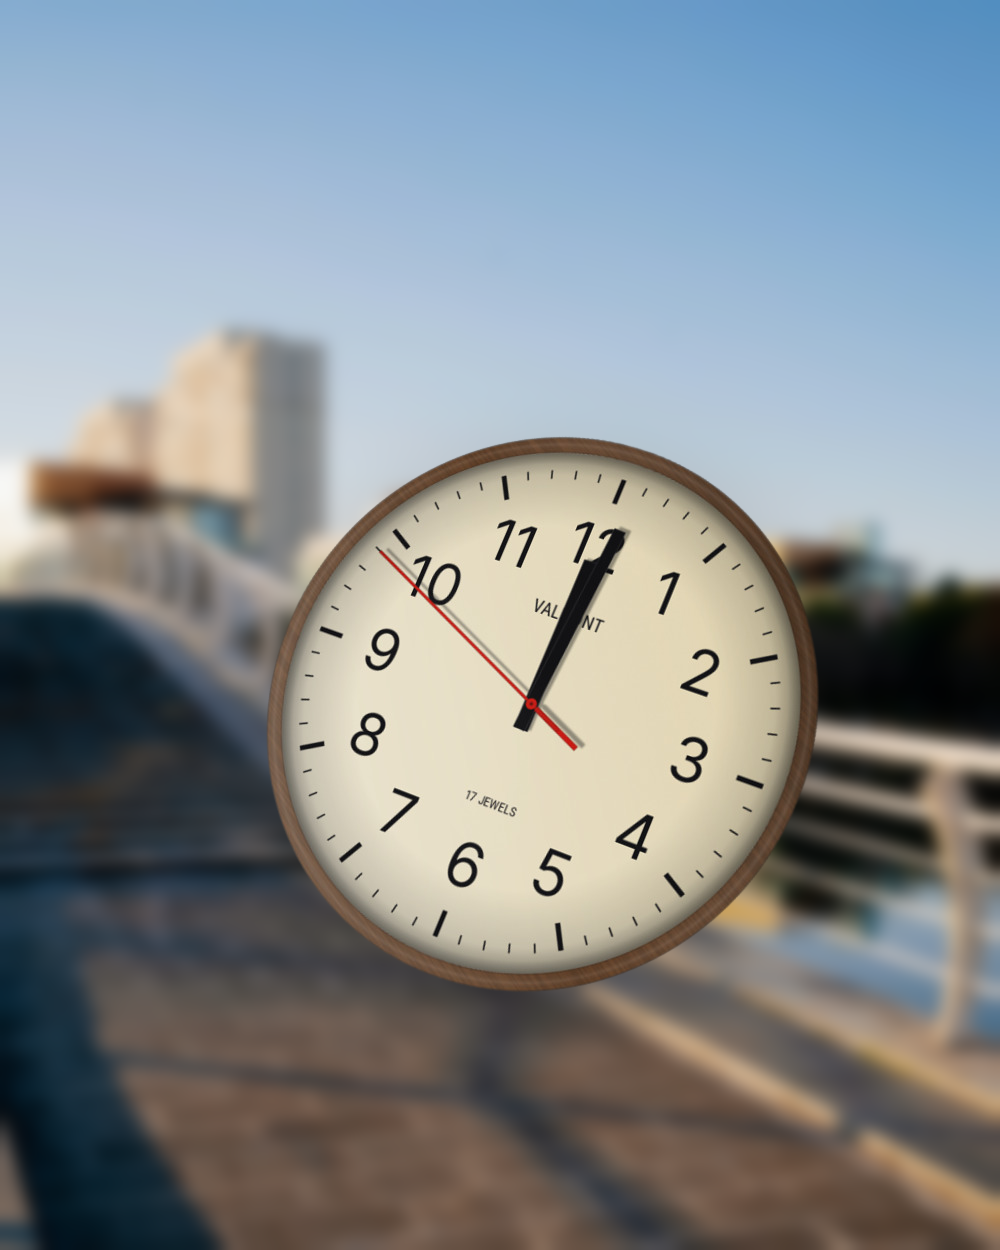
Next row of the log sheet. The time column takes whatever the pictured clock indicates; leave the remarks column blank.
12:00:49
